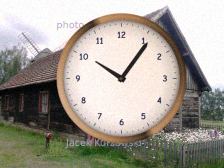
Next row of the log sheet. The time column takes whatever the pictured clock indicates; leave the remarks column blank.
10:06
